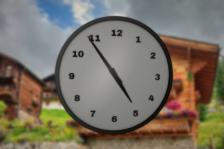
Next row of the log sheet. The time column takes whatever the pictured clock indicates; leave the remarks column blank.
4:54
